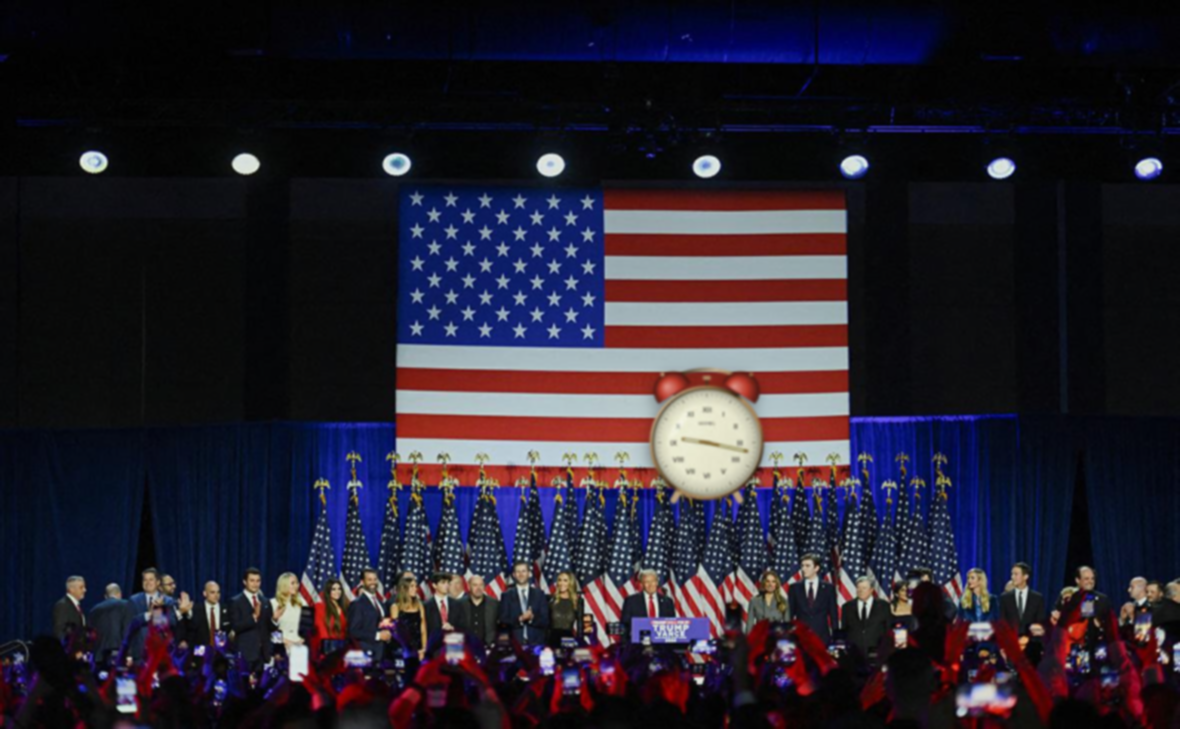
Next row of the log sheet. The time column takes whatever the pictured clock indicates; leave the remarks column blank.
9:17
